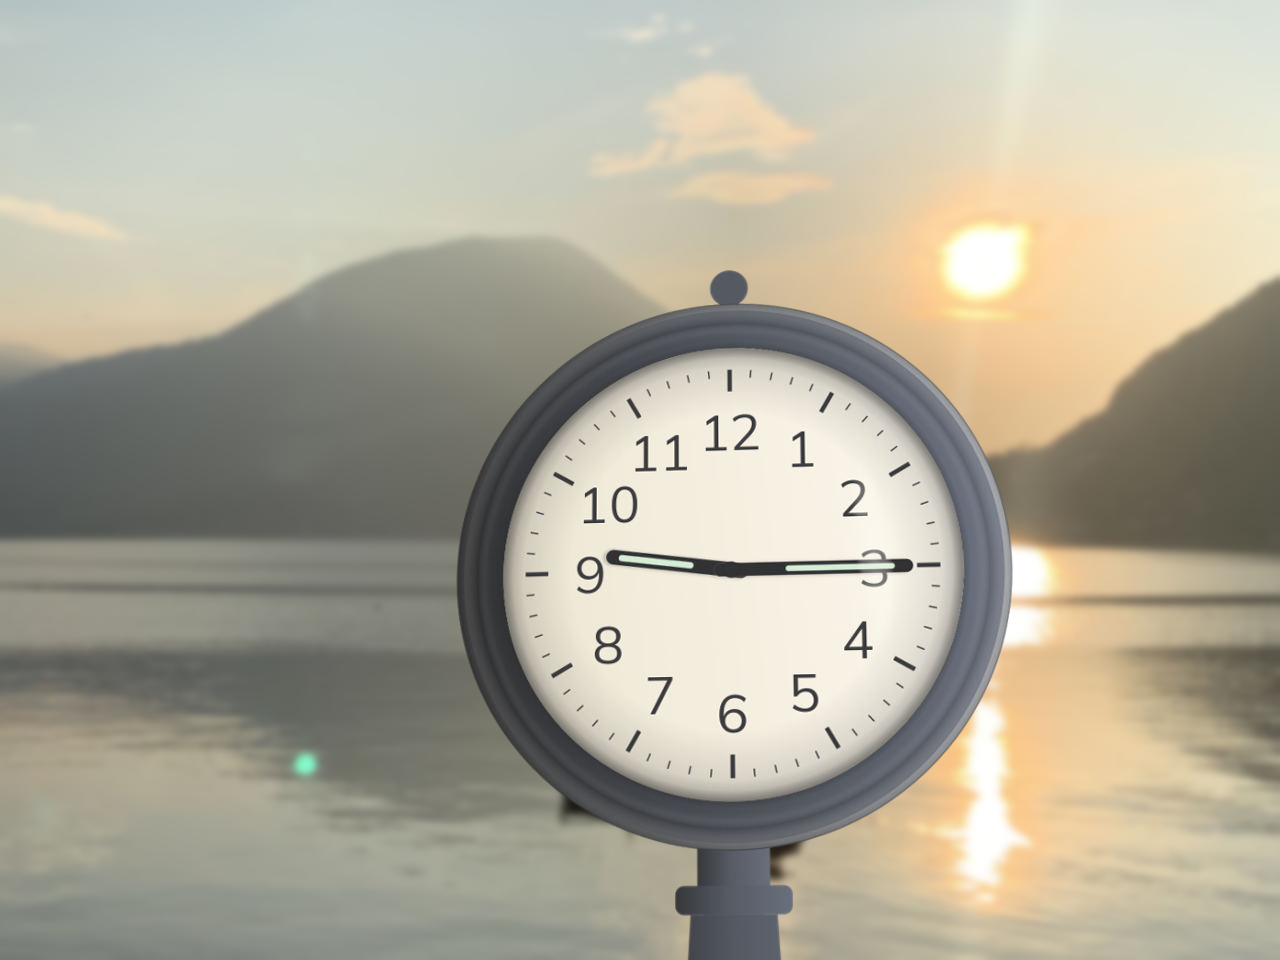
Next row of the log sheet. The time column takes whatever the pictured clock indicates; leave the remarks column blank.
9:15
